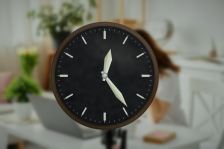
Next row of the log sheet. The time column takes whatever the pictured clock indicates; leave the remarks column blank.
12:24
